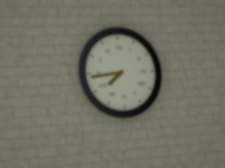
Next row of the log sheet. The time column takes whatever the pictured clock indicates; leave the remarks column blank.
7:44
